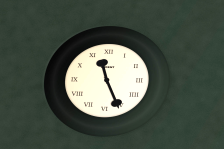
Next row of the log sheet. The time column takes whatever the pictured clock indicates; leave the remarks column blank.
11:26
